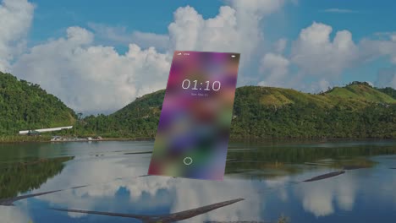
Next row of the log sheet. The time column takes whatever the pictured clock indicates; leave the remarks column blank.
1:10
